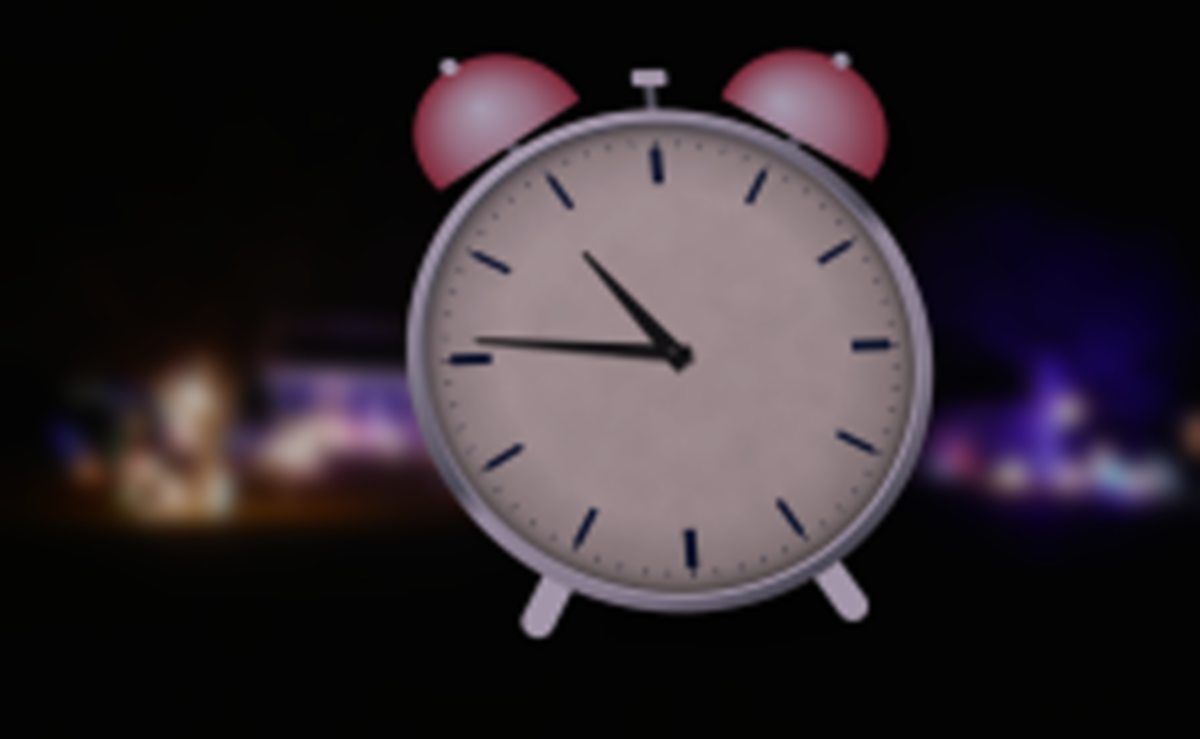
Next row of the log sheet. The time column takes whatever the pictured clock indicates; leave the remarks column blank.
10:46
